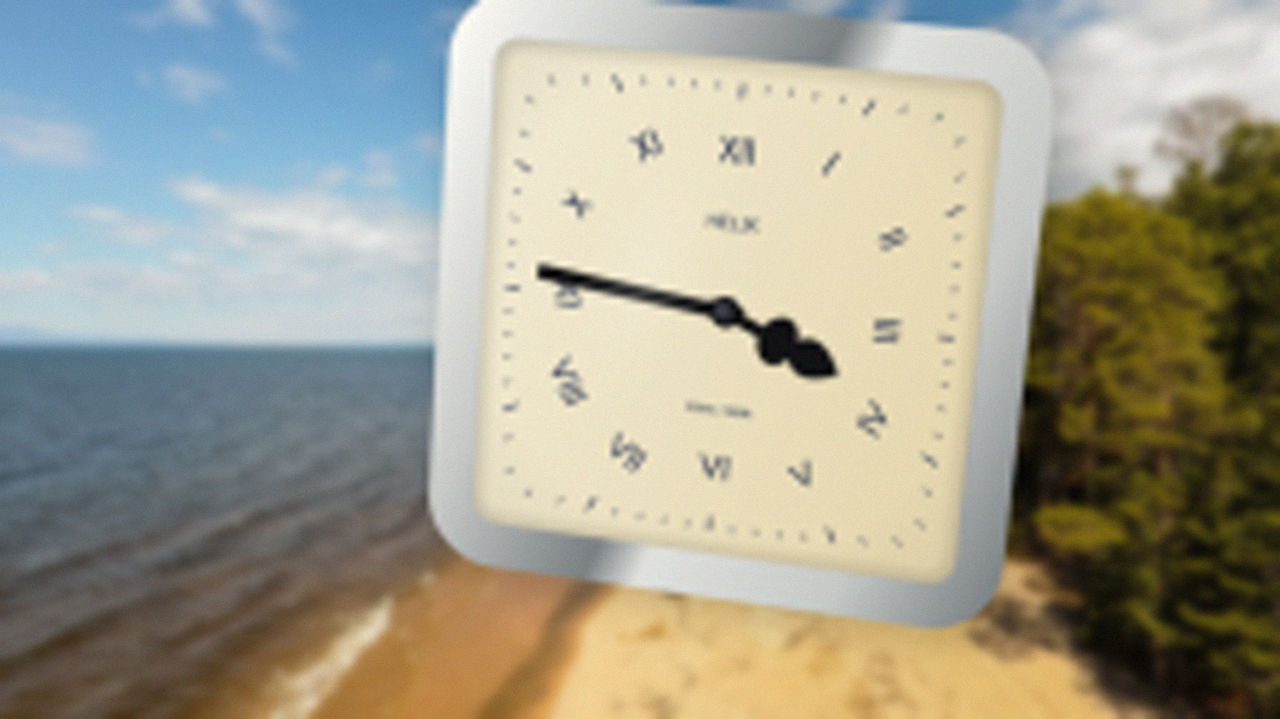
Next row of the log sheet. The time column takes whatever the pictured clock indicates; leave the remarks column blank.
3:46
